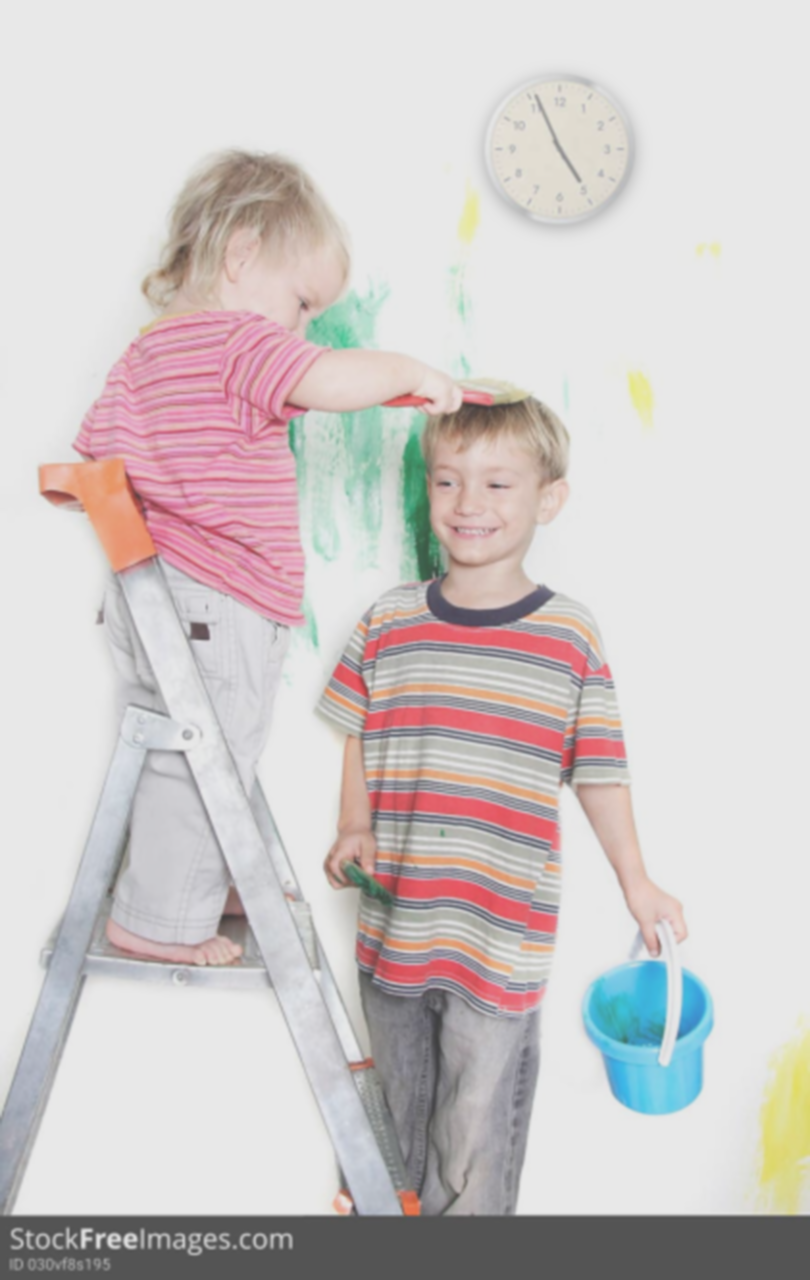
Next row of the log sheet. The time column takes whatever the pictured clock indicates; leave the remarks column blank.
4:56
